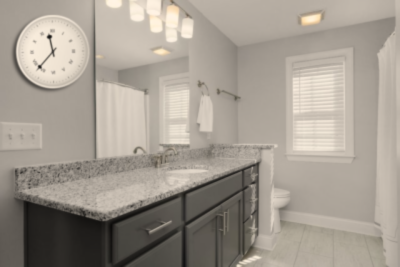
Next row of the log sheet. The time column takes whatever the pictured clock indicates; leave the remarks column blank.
11:37
